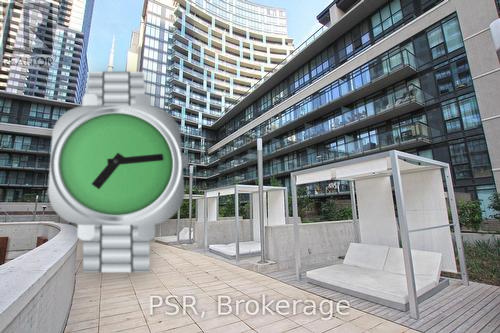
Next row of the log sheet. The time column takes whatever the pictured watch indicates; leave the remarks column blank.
7:14
